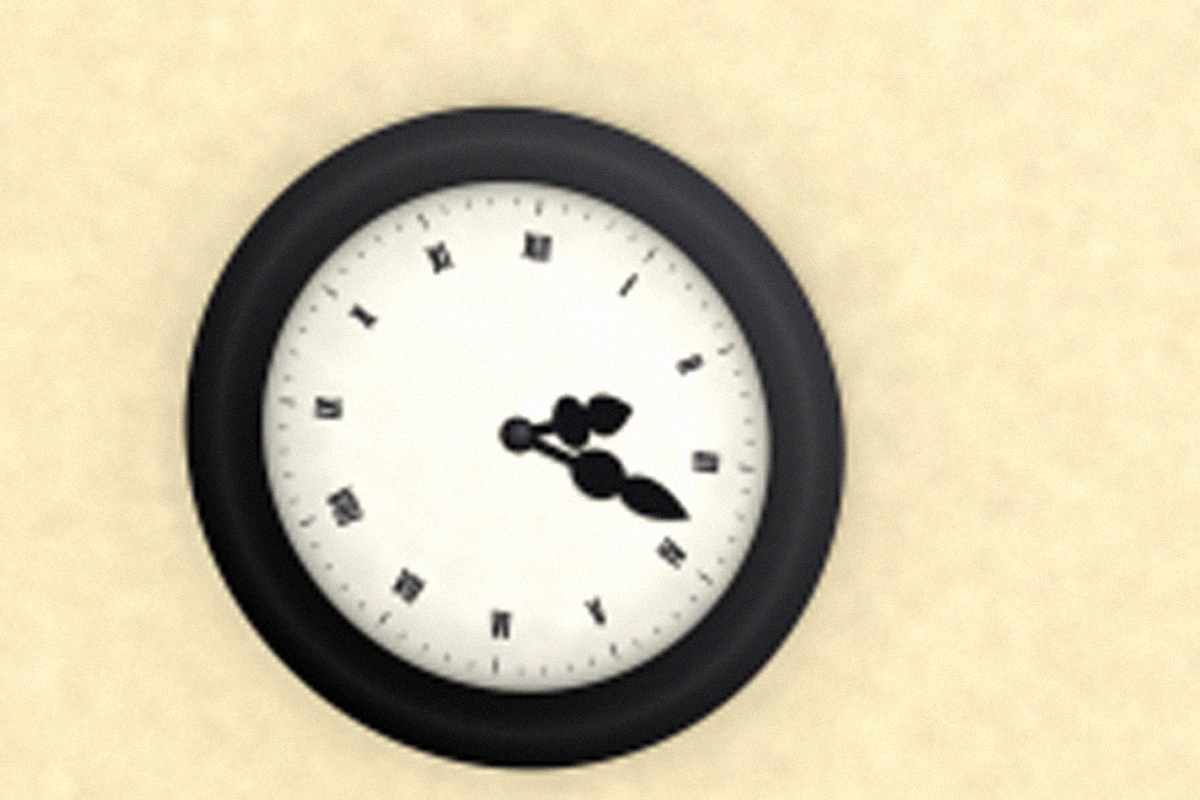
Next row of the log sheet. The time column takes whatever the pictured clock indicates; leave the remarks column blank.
2:18
